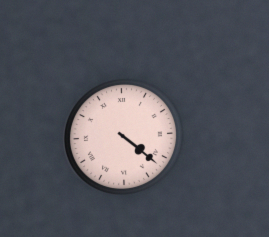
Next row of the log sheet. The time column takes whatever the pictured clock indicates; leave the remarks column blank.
4:22
